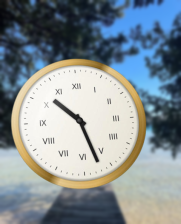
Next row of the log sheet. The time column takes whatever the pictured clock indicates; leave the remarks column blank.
10:27
